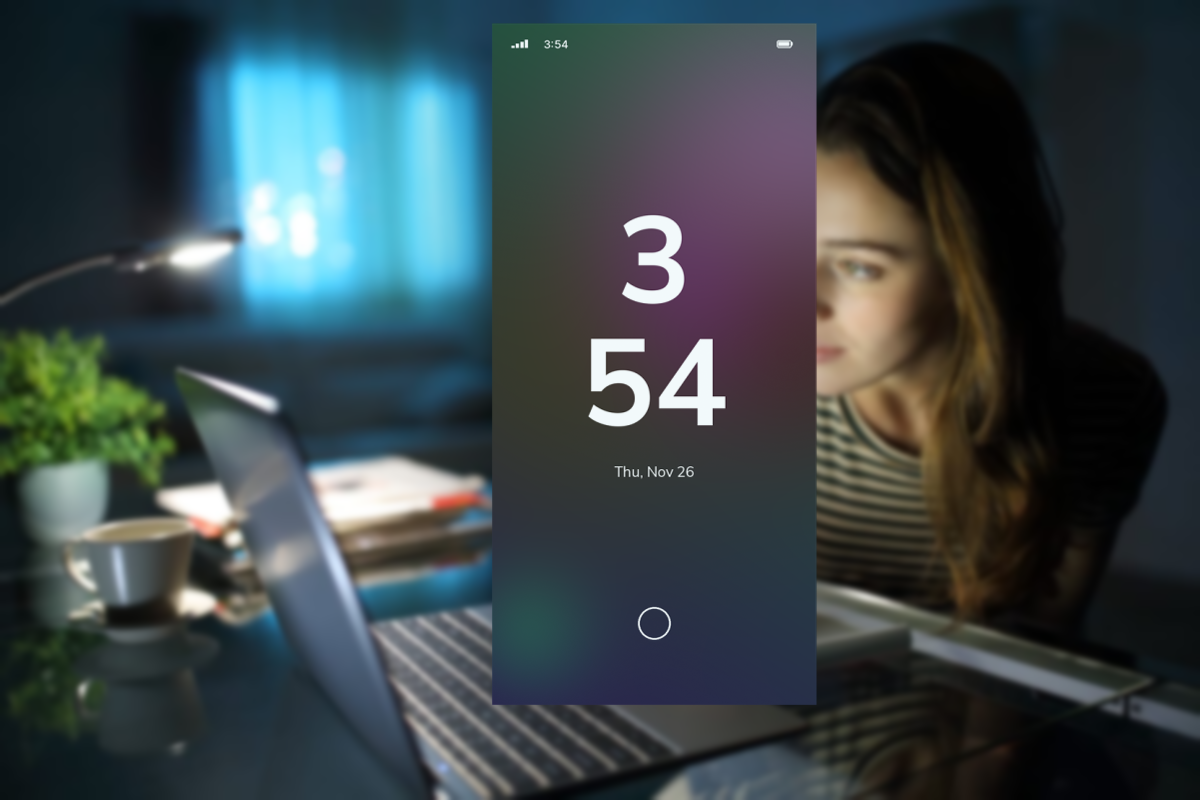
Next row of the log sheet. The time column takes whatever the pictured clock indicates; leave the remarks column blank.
3:54
